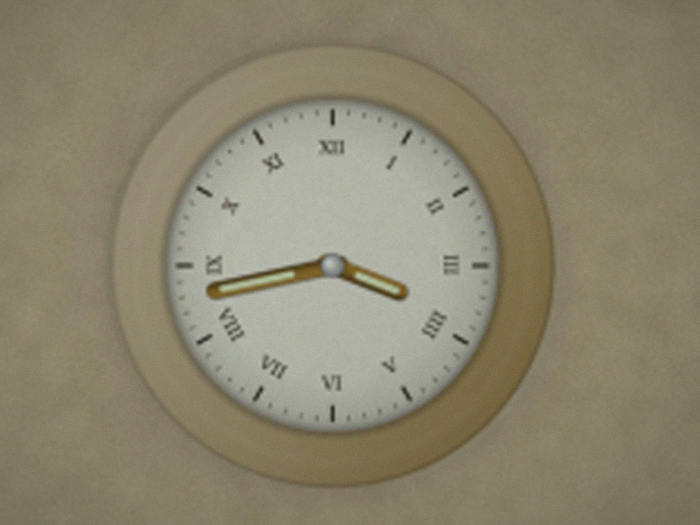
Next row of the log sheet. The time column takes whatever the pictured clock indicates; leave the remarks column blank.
3:43
